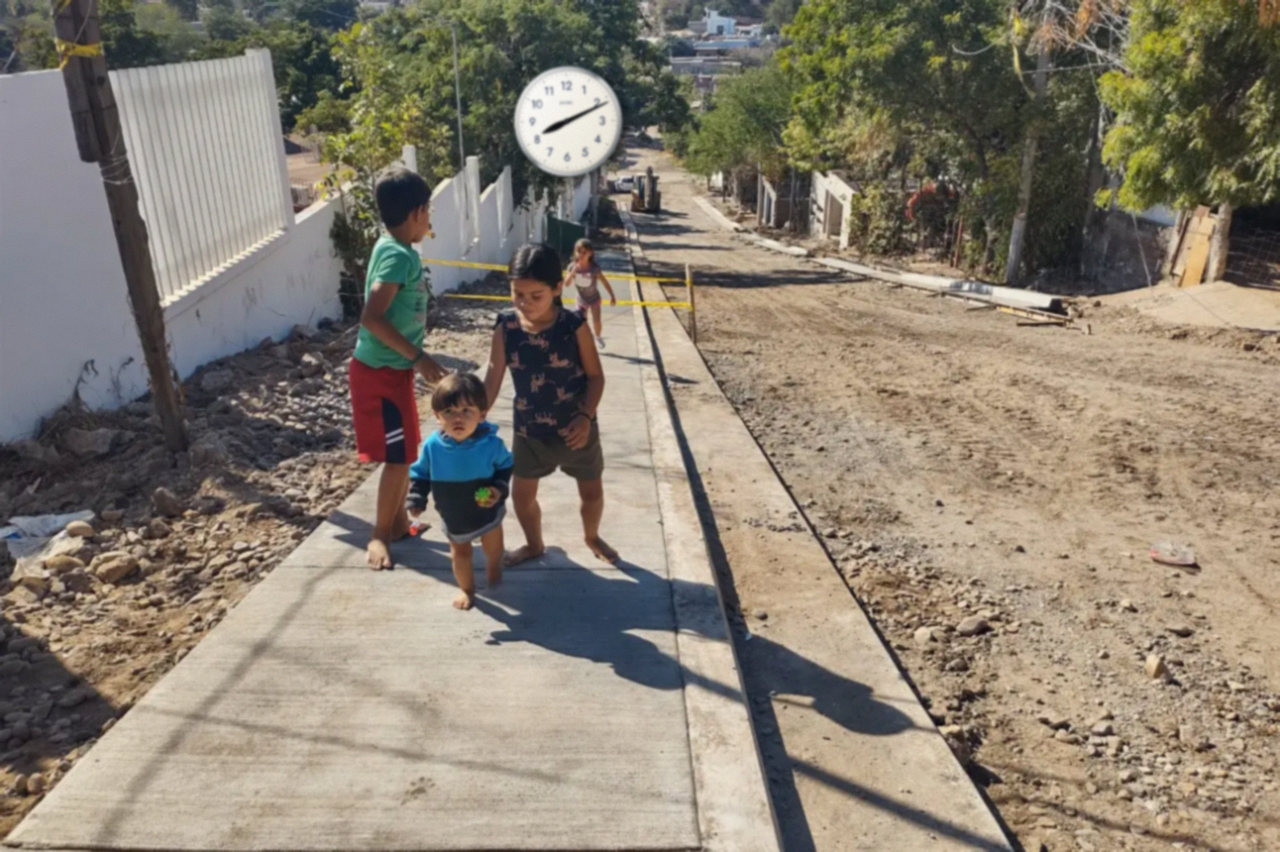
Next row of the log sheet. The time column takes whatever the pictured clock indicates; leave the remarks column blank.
8:11
